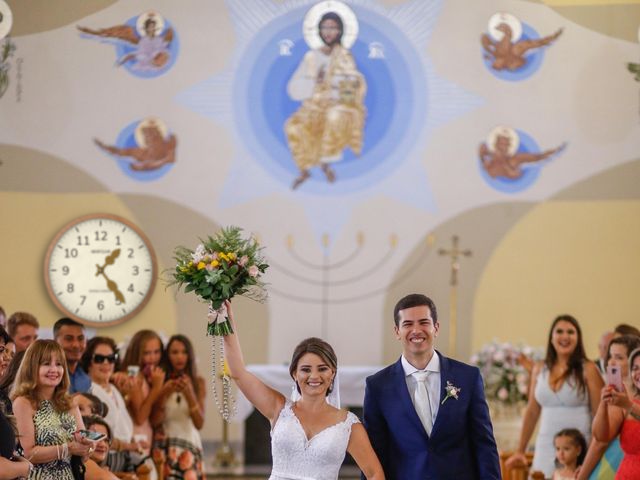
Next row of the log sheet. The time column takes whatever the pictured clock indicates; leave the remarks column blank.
1:24
